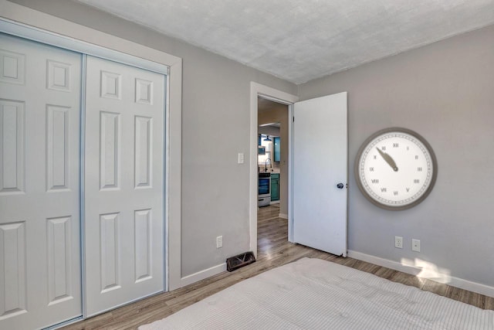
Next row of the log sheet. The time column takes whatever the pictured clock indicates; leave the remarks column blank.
10:53
